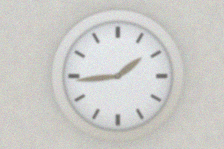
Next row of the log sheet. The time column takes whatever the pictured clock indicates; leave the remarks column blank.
1:44
